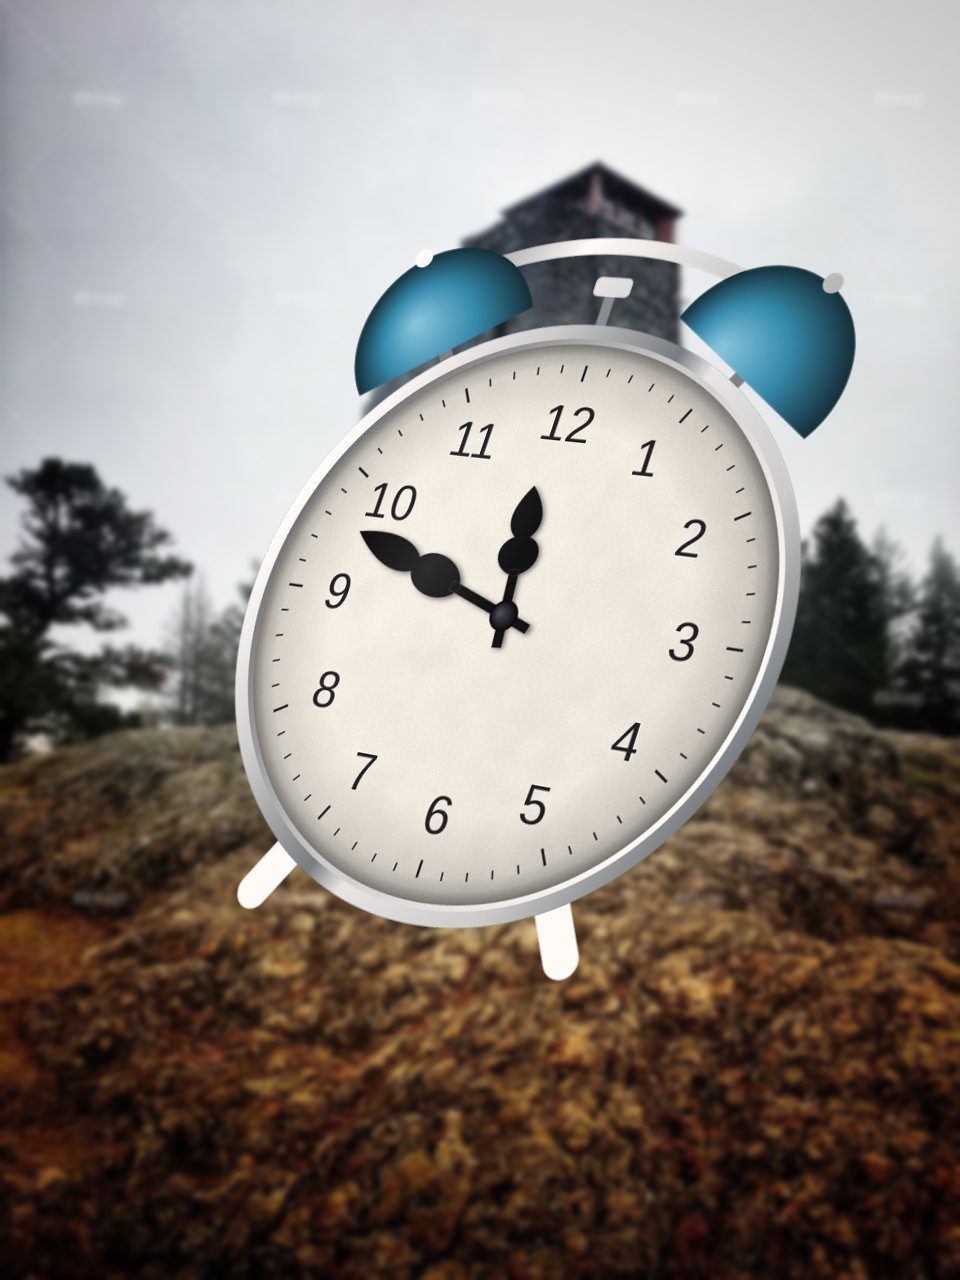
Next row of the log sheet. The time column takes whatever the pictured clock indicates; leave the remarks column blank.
11:48
